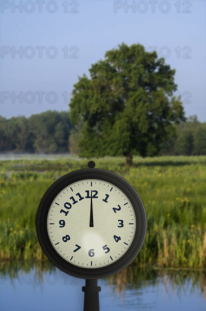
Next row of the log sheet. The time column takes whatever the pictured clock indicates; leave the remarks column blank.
12:00
